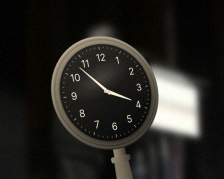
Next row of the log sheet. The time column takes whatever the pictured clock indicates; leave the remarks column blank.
3:53
